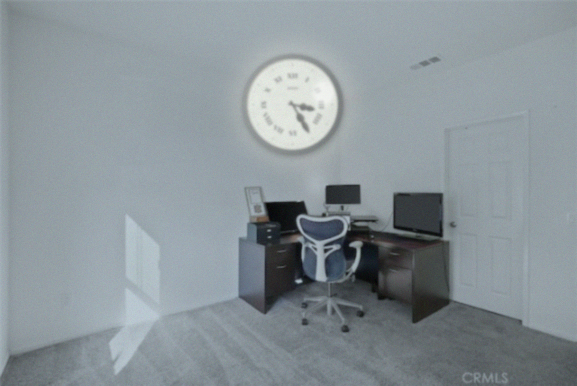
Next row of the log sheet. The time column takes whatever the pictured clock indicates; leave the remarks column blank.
3:25
